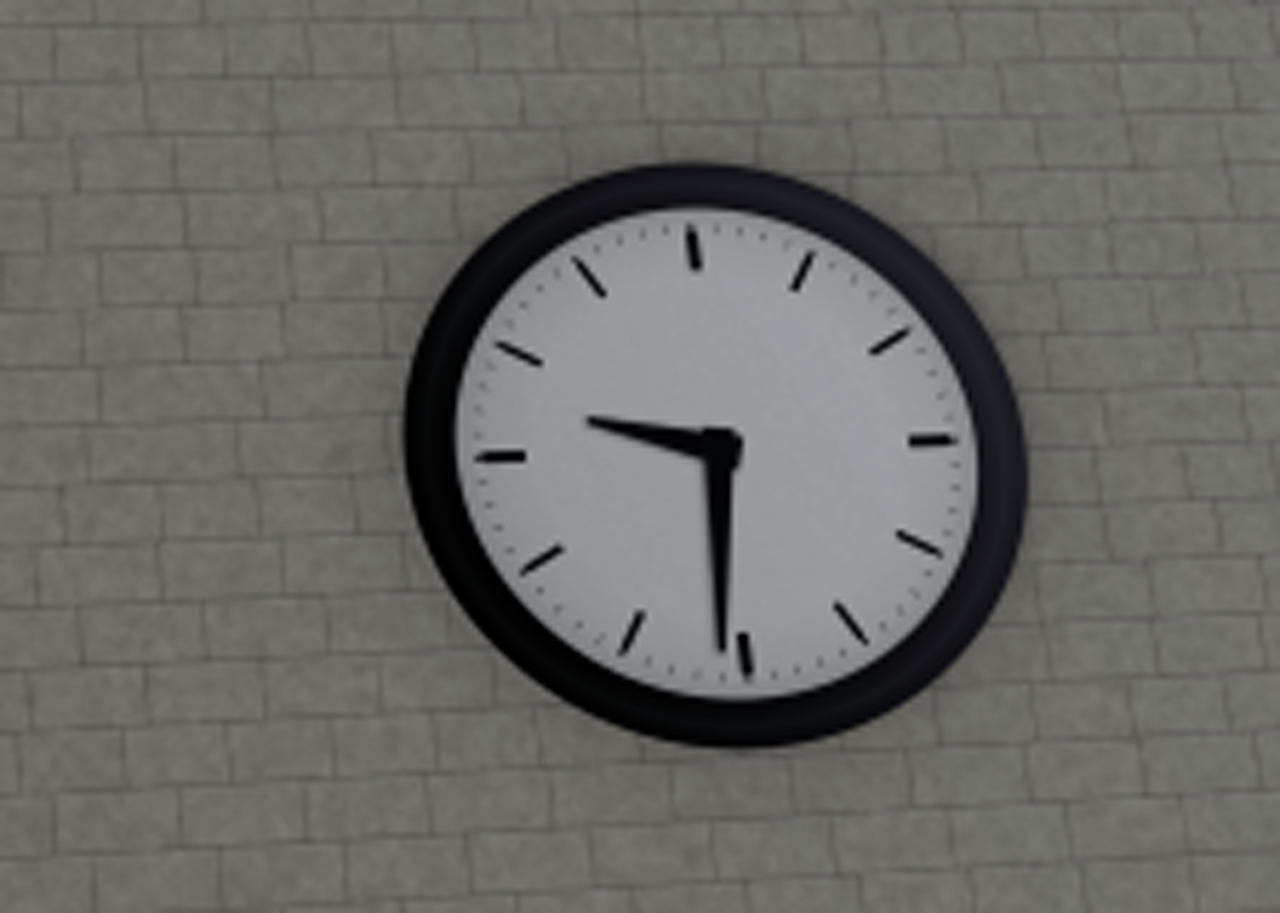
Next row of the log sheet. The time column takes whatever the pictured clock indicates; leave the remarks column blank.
9:31
